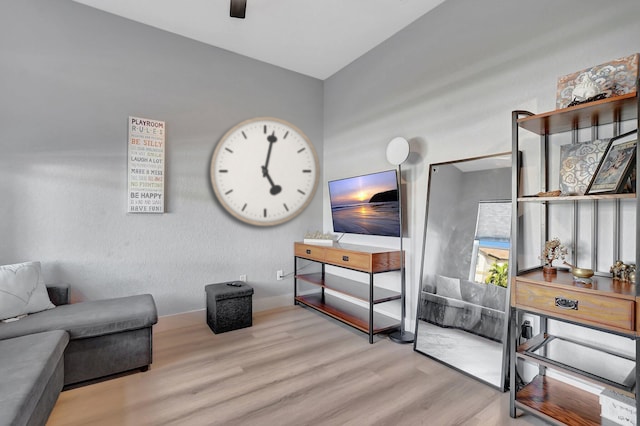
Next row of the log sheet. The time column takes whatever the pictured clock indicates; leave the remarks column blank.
5:02
